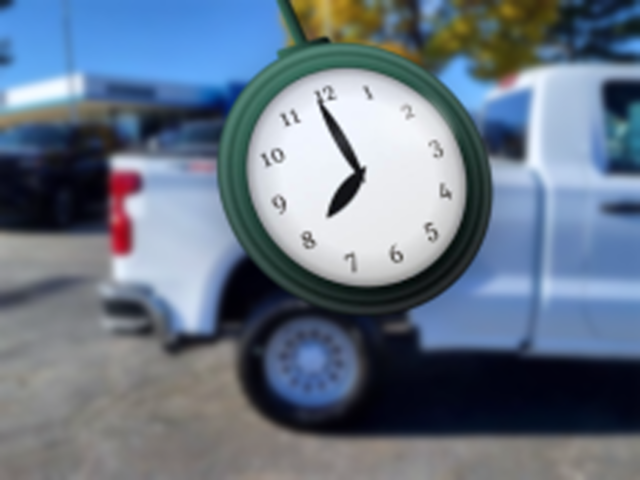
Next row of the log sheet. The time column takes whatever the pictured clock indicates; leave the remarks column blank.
7:59
